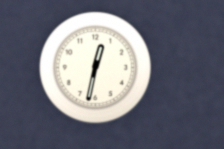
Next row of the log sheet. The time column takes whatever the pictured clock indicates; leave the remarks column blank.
12:32
